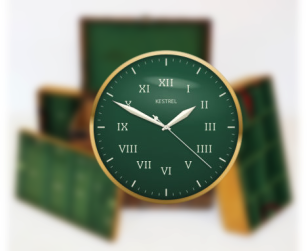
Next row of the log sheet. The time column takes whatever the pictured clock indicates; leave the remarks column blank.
1:49:22
